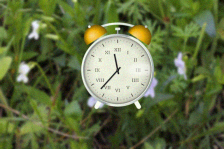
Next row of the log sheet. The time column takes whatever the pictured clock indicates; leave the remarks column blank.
11:37
